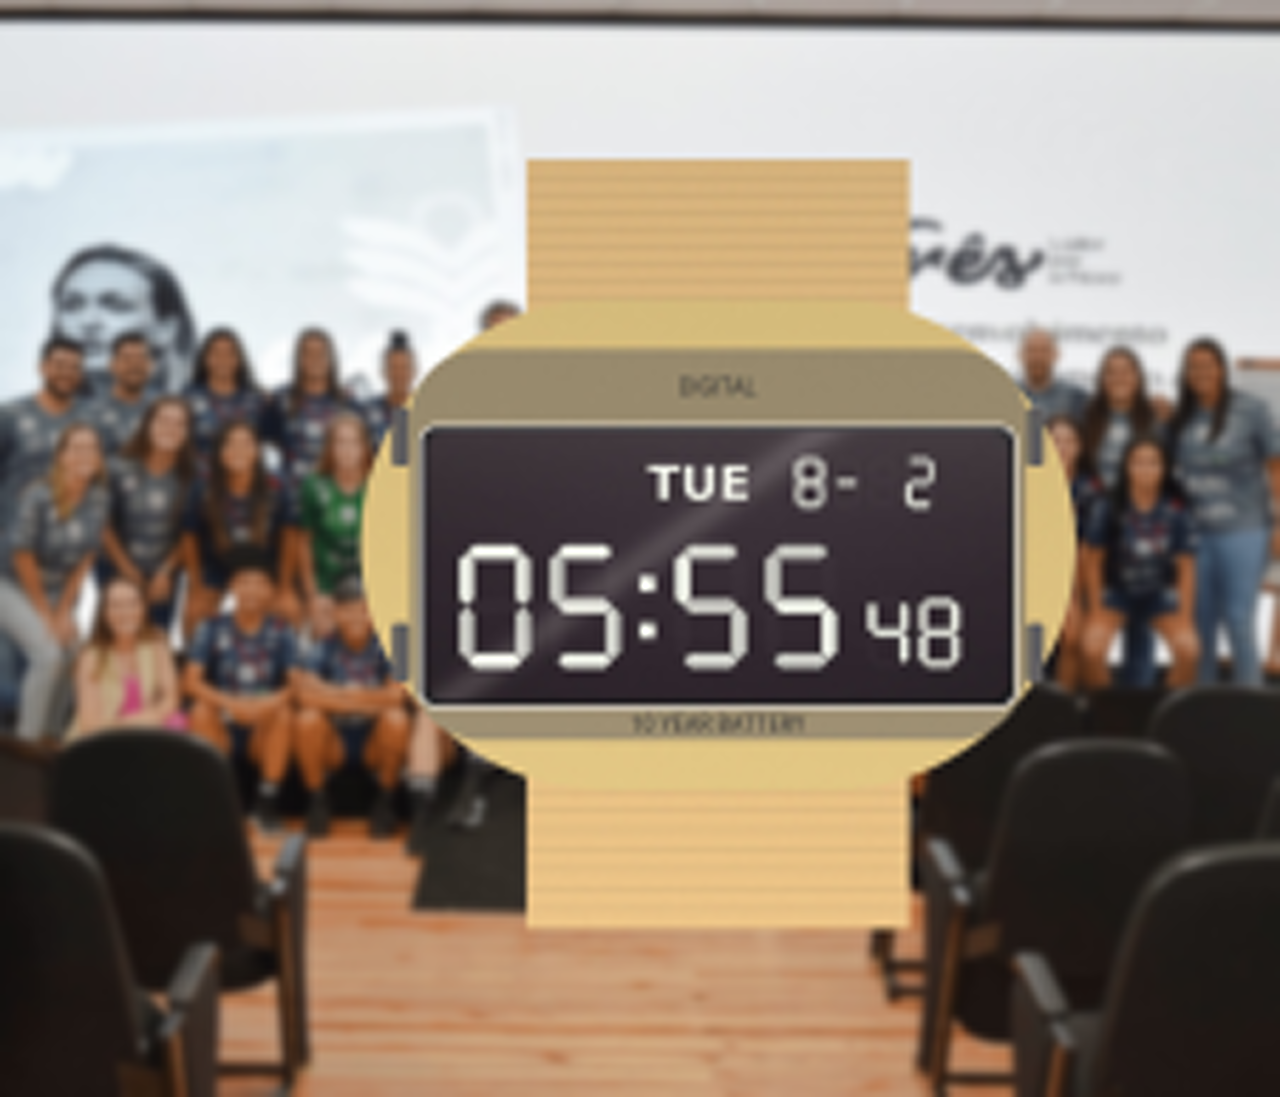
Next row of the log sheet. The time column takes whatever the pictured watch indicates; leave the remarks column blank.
5:55:48
